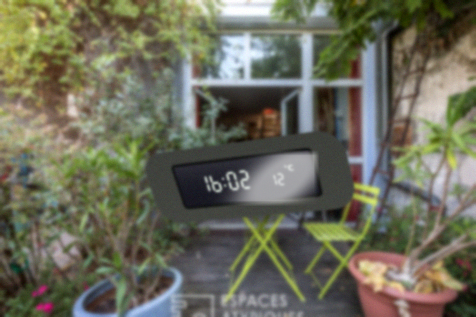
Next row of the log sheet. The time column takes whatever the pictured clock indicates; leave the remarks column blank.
16:02
